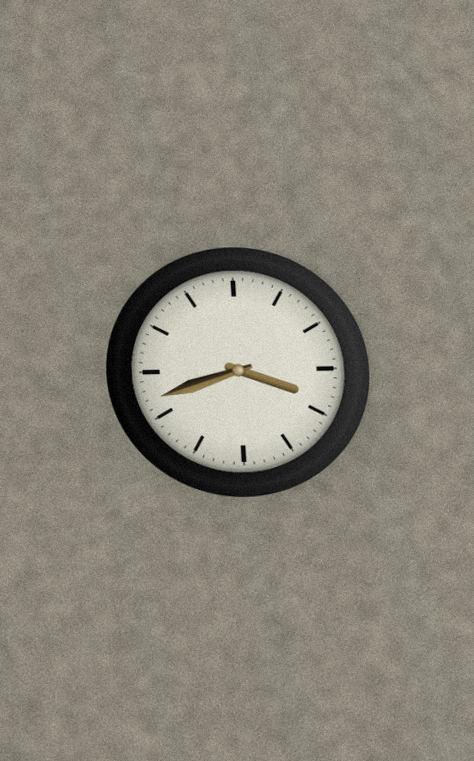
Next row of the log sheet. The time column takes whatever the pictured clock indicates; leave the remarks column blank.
3:42
